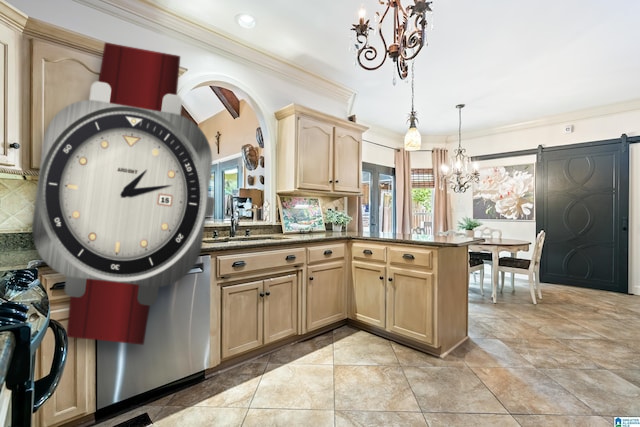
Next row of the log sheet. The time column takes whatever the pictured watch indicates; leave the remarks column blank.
1:12
